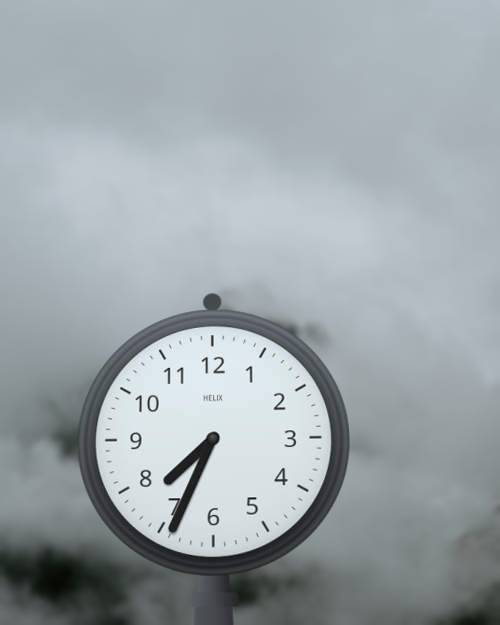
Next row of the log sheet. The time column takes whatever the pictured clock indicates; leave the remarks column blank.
7:34
